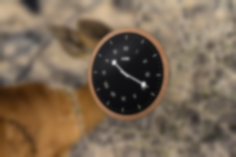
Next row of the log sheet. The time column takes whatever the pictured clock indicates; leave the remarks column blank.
10:19
